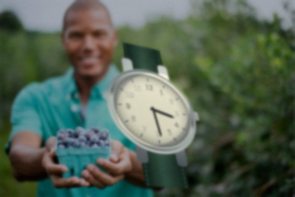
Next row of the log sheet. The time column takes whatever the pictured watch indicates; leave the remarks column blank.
3:29
